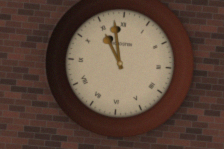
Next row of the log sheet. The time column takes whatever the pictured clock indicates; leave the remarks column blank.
10:58
